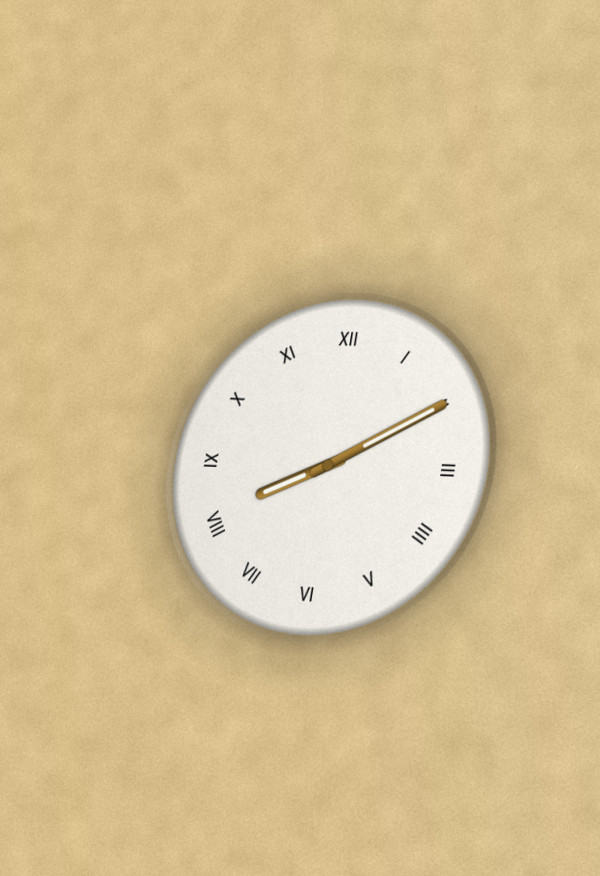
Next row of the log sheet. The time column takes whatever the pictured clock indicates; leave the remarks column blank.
8:10
